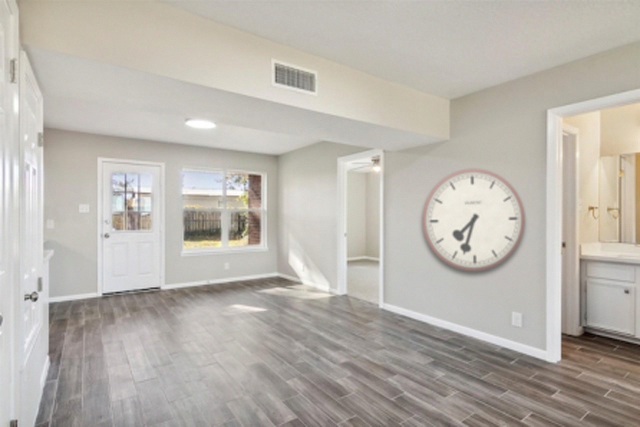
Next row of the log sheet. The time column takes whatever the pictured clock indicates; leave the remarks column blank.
7:33
